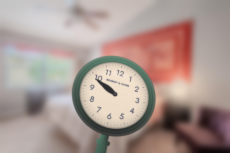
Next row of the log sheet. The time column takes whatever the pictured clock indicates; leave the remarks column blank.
9:49
